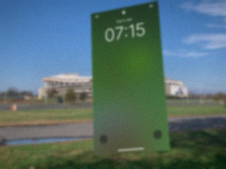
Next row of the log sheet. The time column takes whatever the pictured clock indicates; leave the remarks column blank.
7:15
